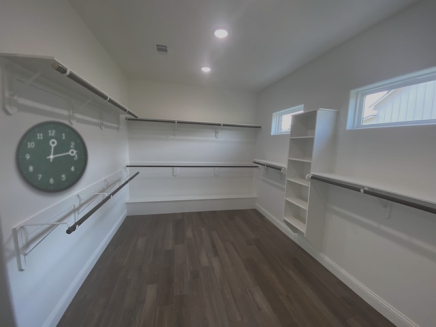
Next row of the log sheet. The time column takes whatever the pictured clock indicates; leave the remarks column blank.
12:13
